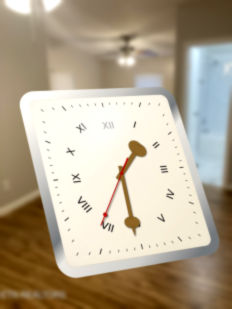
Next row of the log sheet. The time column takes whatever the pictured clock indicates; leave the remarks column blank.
1:30:36
